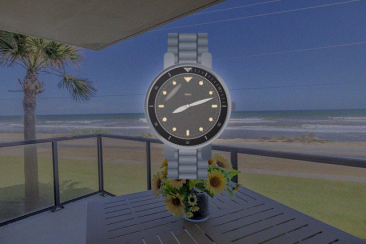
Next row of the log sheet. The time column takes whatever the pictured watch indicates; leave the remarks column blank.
8:12
